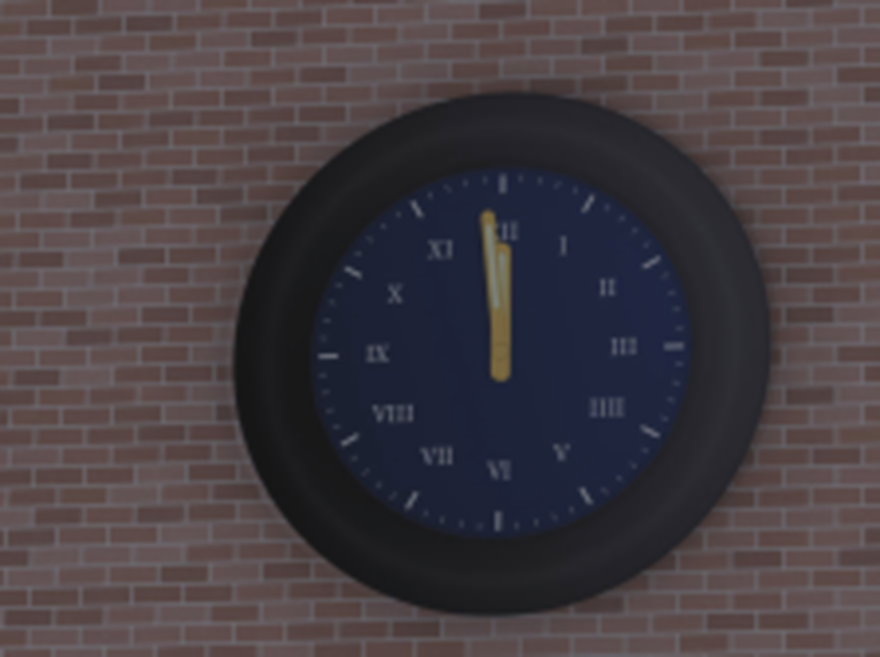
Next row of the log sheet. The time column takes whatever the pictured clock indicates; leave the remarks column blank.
11:59
